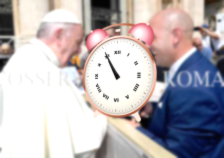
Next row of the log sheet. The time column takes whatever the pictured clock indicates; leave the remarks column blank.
10:55
